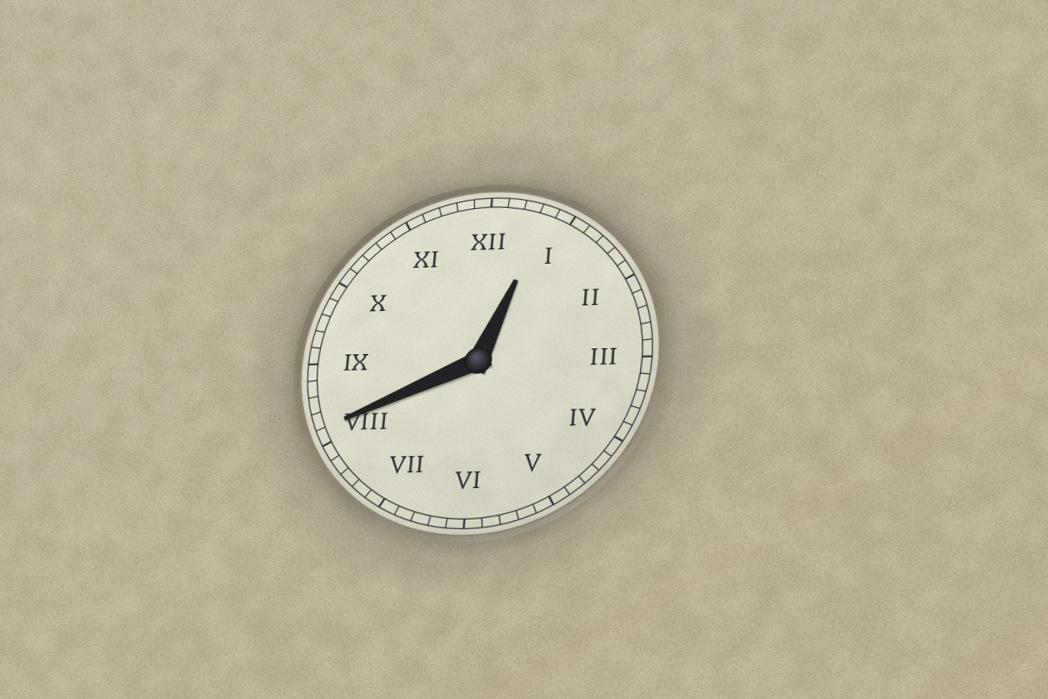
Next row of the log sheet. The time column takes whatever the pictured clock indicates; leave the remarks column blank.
12:41
